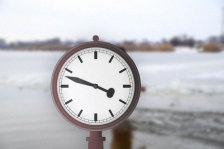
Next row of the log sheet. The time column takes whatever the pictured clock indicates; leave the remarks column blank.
3:48
